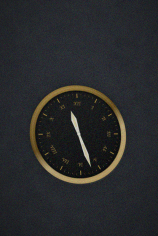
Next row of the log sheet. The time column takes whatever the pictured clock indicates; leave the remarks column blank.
11:27
